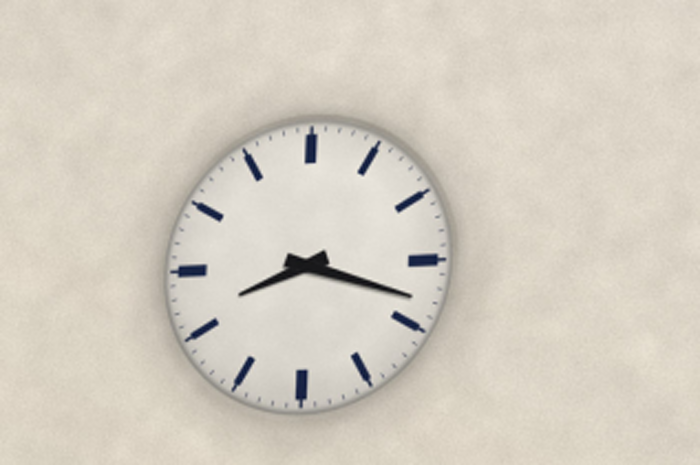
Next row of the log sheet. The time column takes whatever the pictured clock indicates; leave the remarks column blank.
8:18
